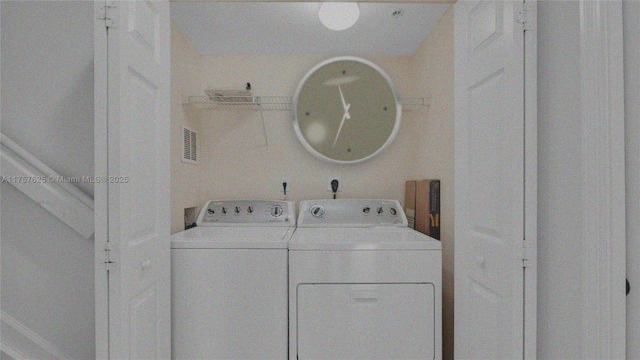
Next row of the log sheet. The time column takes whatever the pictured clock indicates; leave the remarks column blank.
11:34
